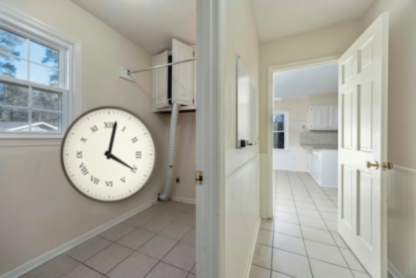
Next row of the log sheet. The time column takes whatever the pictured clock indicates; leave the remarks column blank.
4:02
